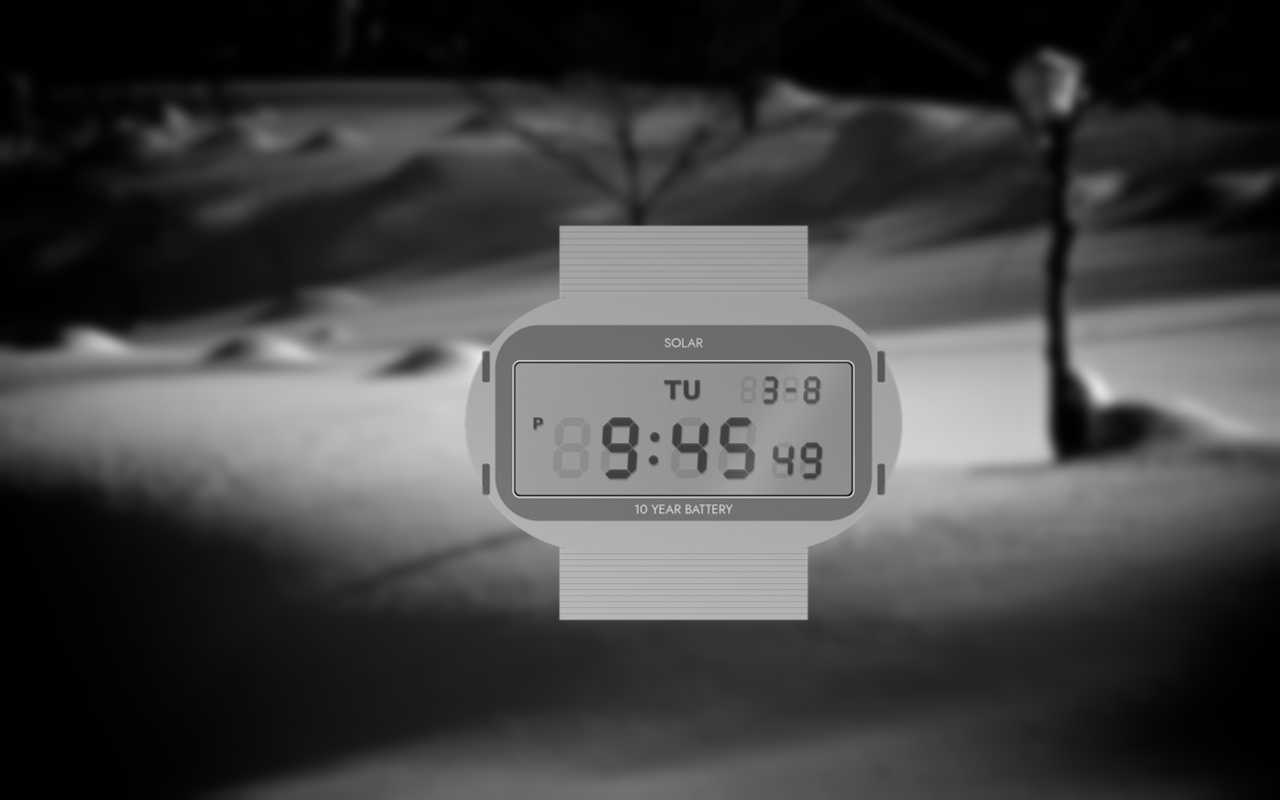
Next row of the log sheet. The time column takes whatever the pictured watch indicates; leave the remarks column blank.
9:45:49
